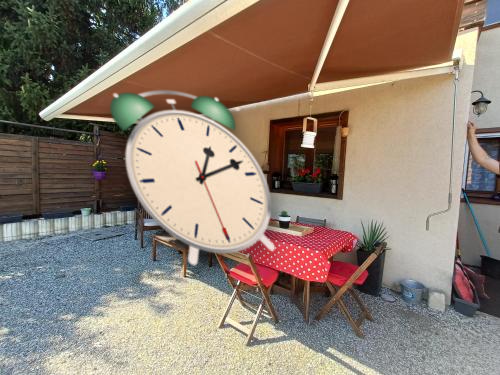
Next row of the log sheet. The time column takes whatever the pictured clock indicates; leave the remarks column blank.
1:12:30
